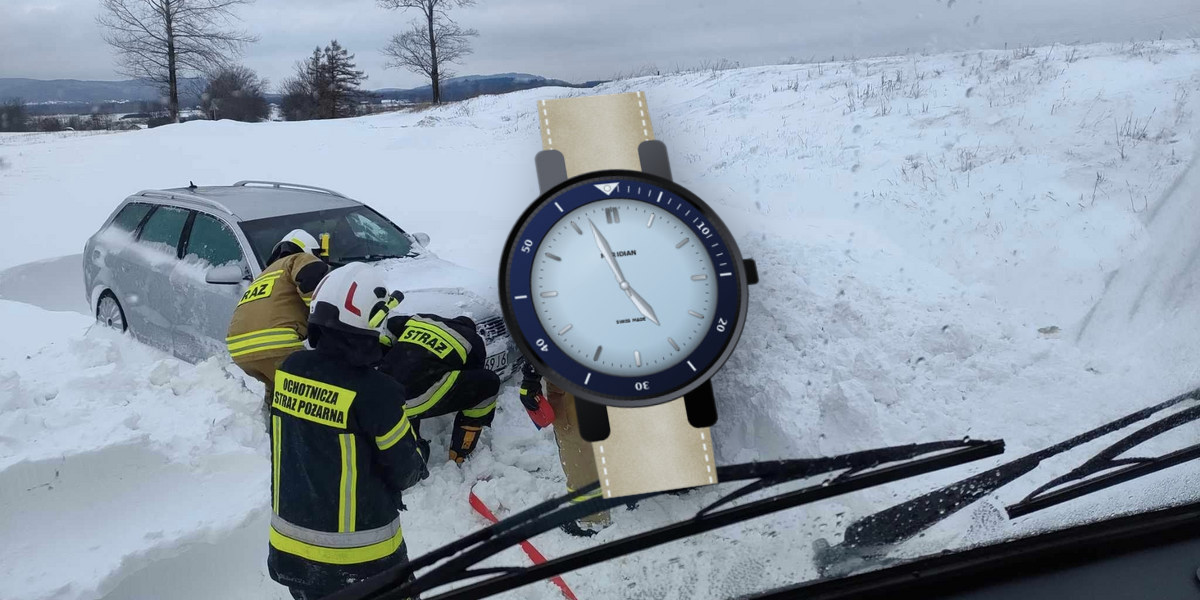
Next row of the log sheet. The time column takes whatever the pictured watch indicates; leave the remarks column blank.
4:57
